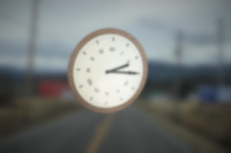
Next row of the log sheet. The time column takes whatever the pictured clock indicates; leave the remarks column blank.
2:15
